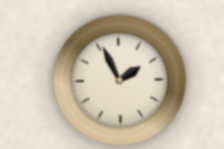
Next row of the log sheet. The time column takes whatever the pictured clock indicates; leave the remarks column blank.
1:56
